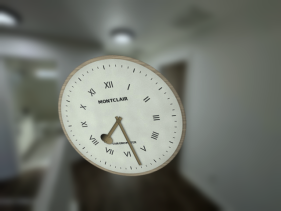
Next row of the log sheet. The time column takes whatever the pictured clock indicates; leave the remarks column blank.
7:28
